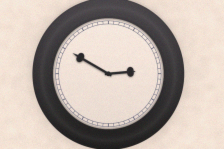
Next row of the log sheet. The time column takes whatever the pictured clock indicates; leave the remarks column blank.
2:50
